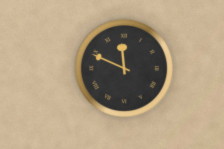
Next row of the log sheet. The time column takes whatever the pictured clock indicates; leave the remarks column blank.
11:49
